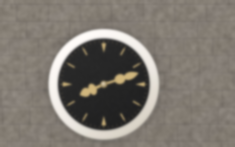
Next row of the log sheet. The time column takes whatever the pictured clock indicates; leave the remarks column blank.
8:12
